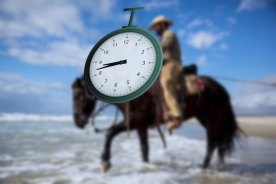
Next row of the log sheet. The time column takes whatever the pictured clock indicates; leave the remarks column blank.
8:42
